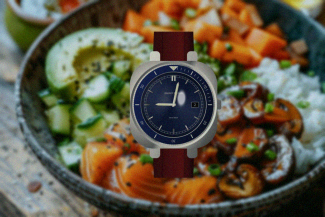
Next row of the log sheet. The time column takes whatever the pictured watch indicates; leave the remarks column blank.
9:02
